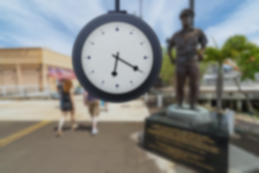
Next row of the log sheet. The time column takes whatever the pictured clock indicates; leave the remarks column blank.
6:20
